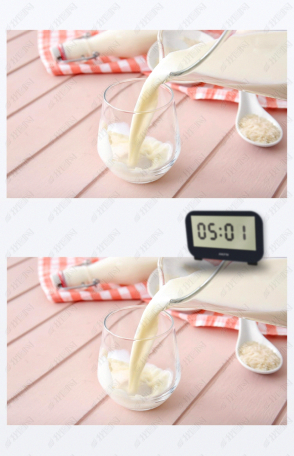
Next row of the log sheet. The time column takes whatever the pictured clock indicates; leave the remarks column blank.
5:01
